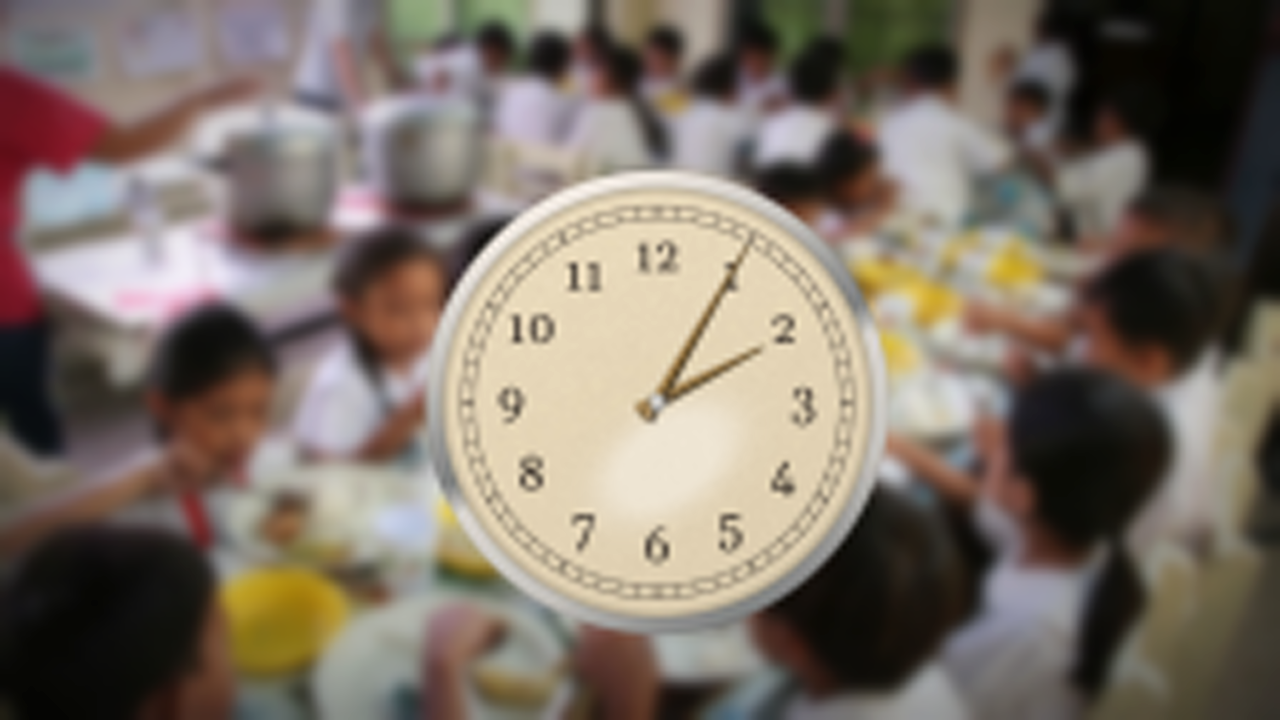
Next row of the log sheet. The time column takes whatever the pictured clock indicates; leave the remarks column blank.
2:05
